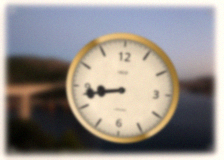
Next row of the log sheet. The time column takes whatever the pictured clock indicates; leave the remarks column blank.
8:43
